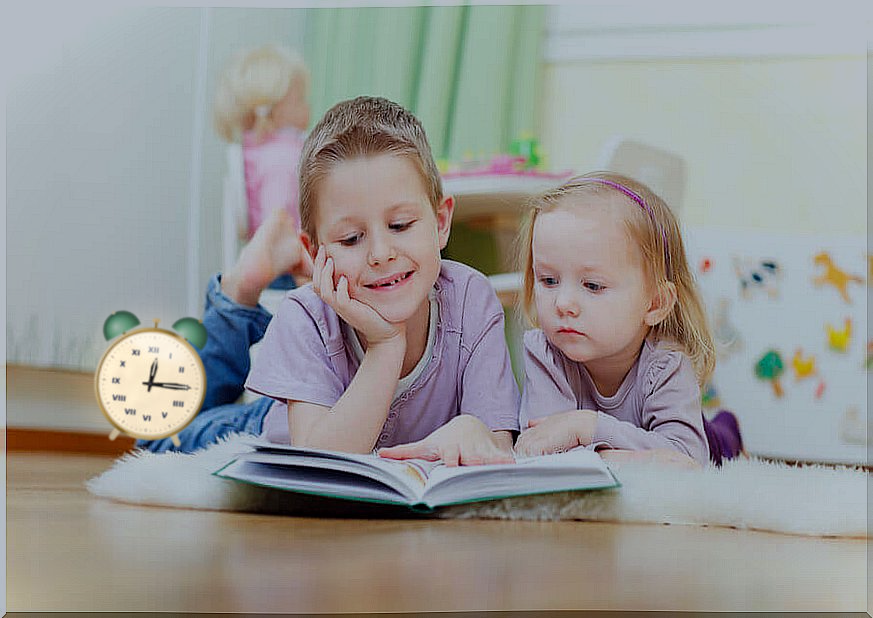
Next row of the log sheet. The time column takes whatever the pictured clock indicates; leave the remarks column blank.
12:15
